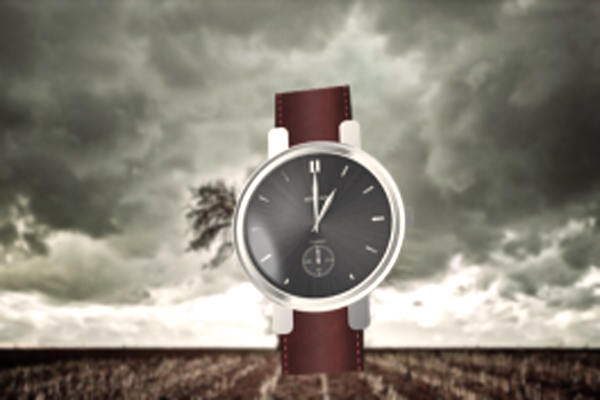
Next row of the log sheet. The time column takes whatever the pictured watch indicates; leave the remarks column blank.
1:00
